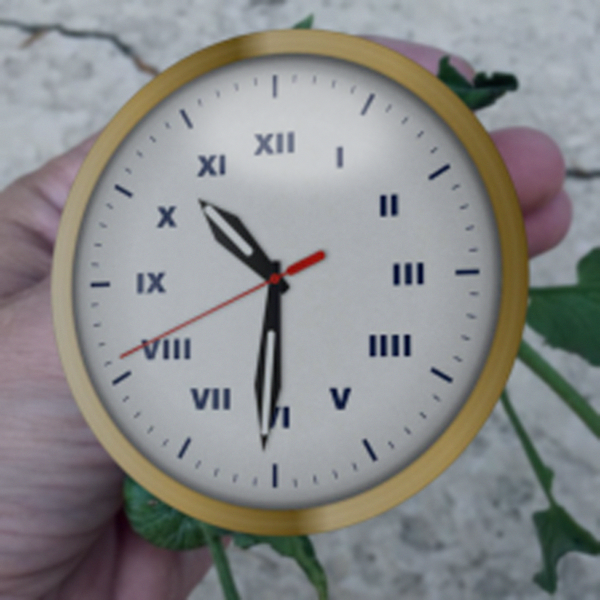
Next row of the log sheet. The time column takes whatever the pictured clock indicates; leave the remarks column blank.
10:30:41
